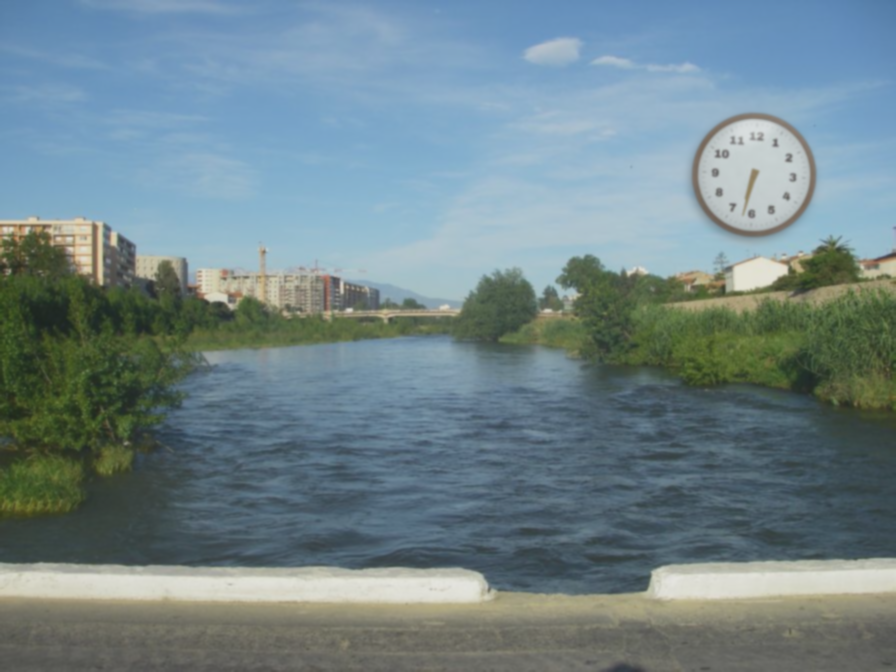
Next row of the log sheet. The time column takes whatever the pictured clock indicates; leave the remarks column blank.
6:32
